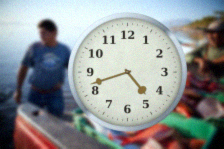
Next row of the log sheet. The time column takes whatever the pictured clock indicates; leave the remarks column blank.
4:42
